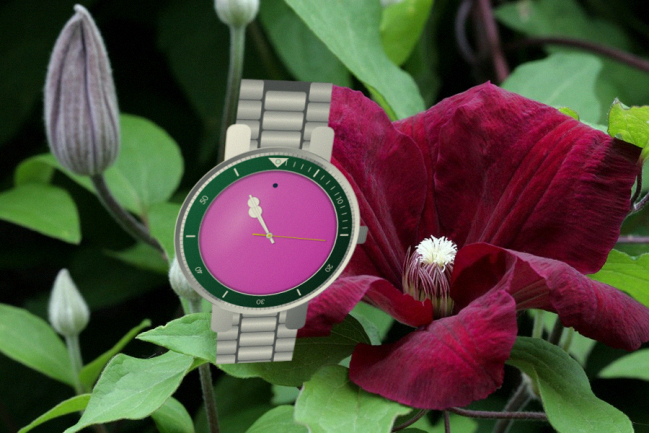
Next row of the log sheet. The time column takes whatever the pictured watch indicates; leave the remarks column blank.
10:55:16
